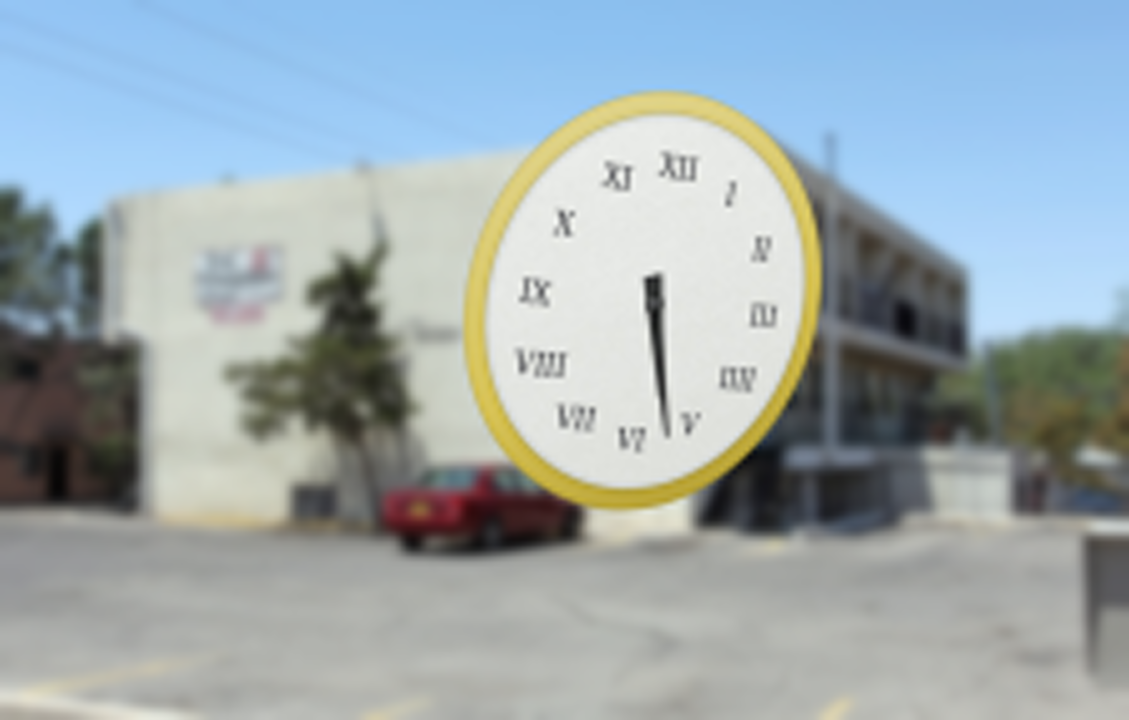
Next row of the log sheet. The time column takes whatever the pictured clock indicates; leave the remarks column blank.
5:27
